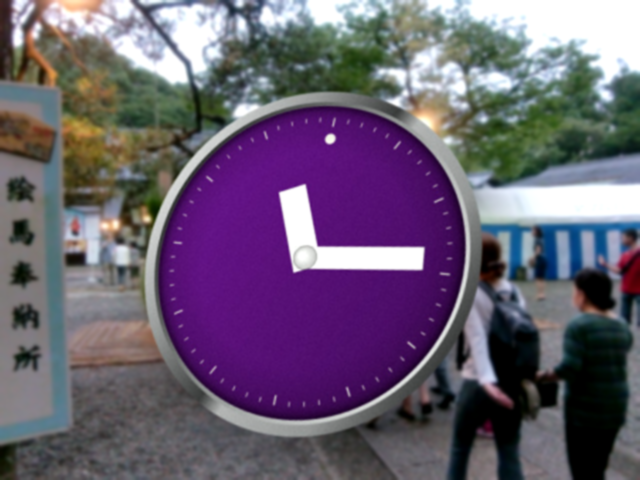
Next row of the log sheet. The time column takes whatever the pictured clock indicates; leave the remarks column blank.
11:14
